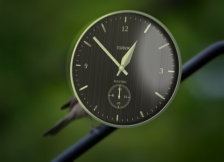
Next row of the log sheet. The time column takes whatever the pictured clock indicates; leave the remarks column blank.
12:52
